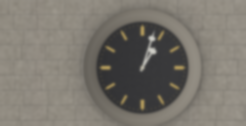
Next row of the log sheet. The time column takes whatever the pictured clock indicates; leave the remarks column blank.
1:03
